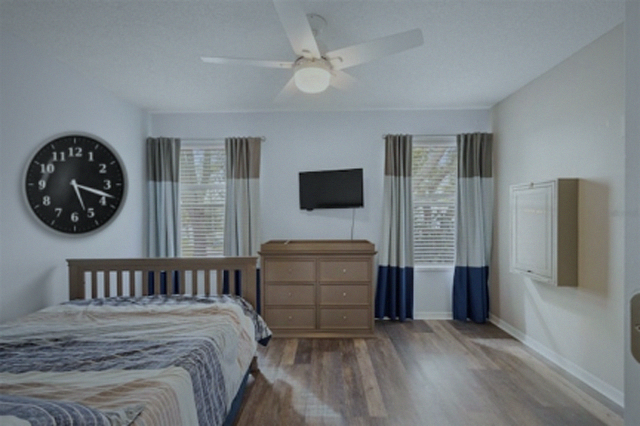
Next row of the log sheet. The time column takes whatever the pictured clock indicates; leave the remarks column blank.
5:18
